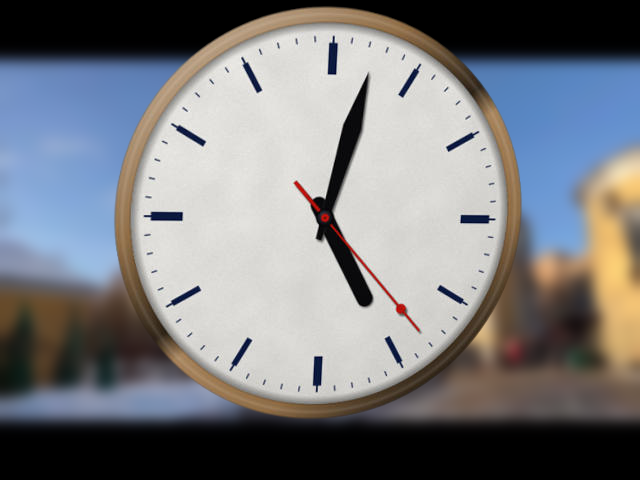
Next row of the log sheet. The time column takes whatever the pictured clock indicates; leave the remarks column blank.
5:02:23
